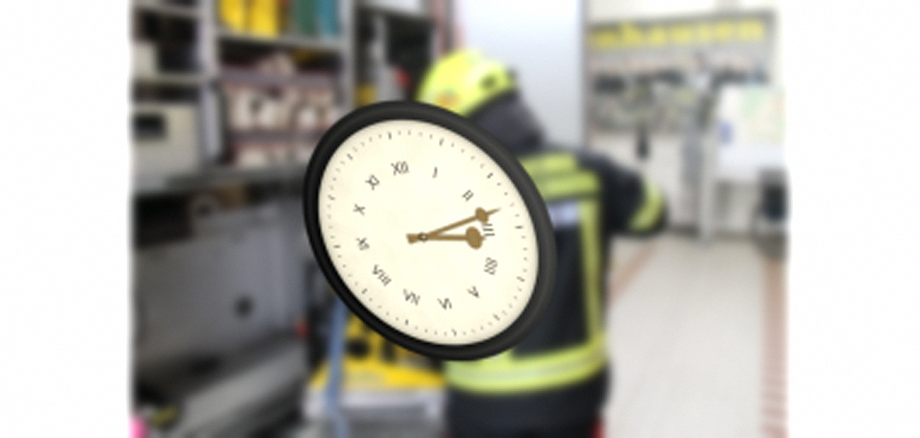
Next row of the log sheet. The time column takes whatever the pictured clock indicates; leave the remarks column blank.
3:13
